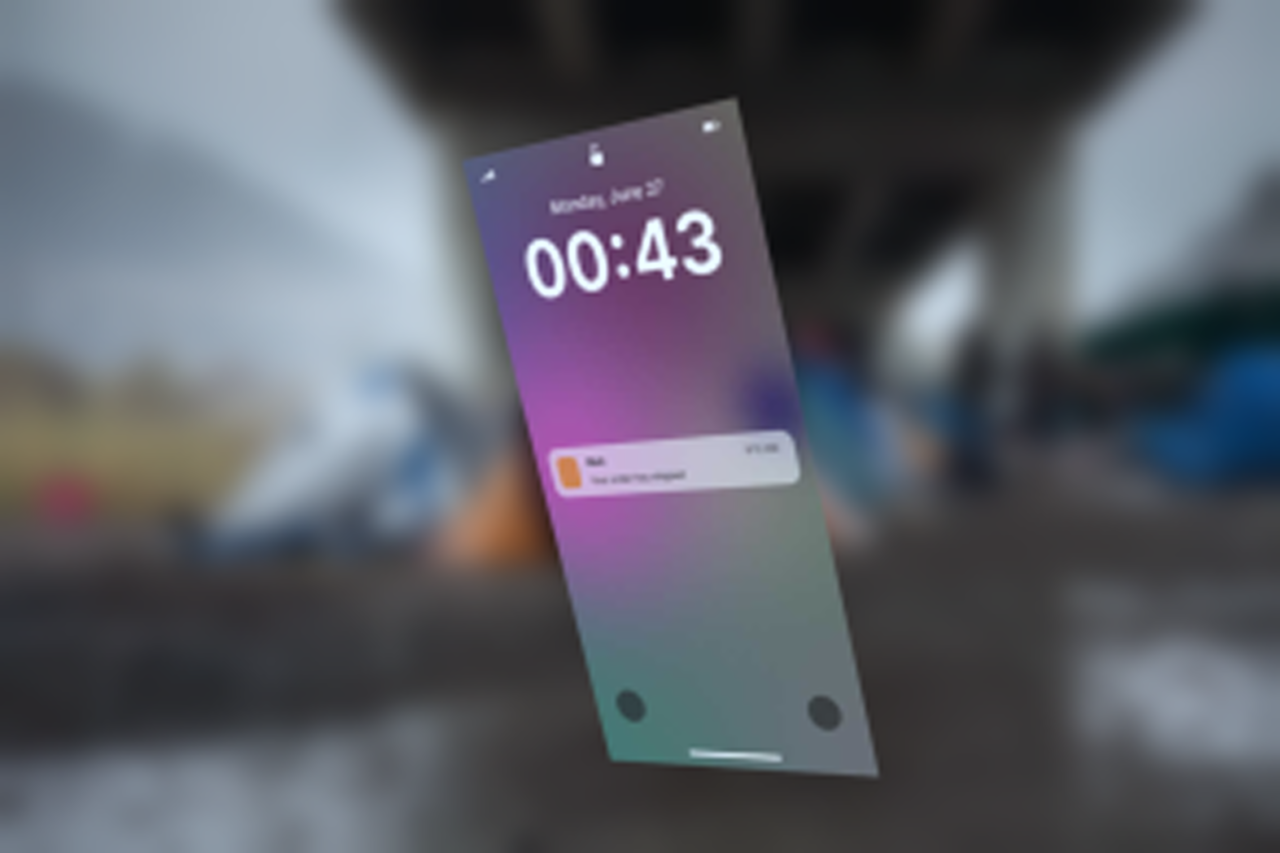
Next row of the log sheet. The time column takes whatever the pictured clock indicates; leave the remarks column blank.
0:43
